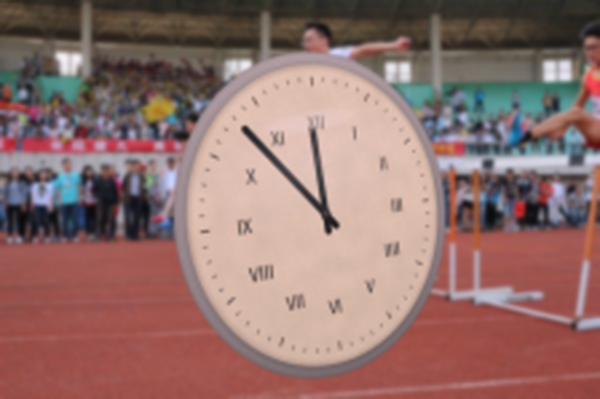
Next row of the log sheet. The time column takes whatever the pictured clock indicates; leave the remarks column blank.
11:53
